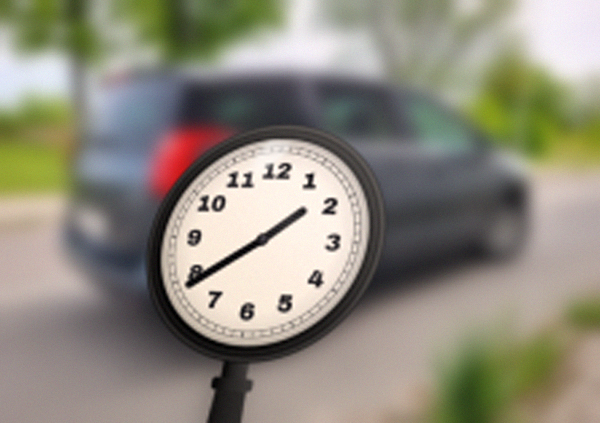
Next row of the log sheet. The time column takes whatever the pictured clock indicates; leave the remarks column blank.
1:39
